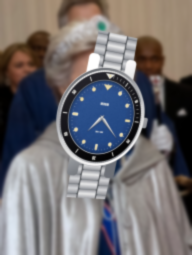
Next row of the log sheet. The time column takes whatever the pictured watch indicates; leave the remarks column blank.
7:22
